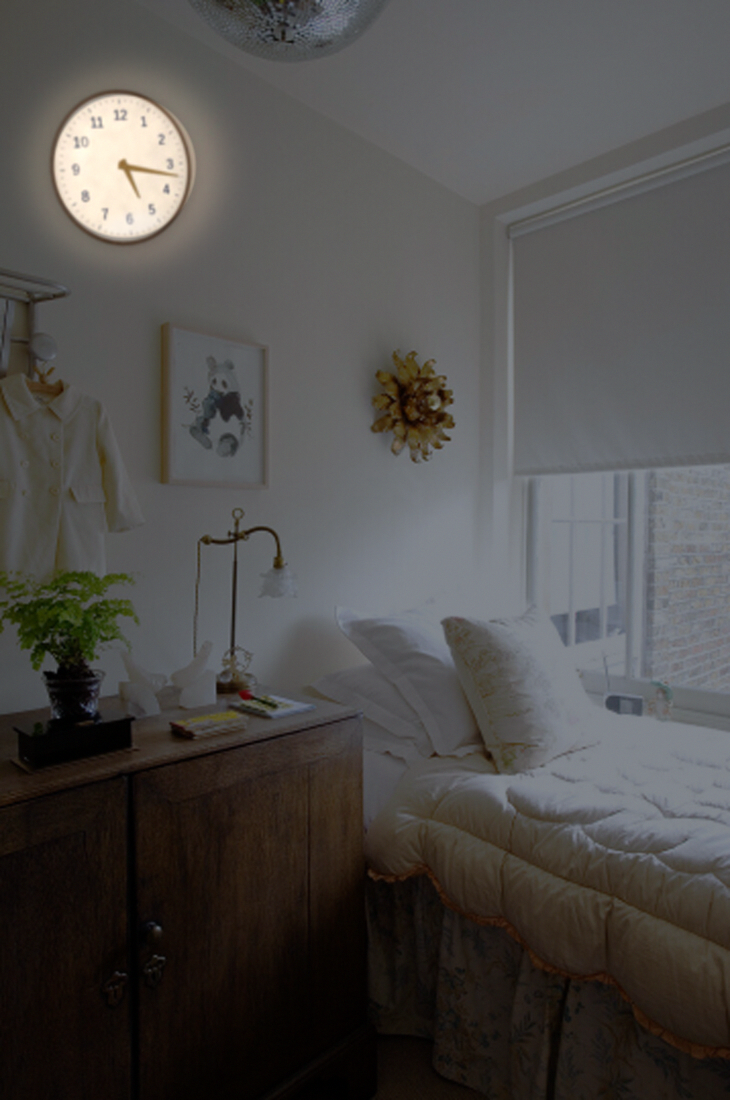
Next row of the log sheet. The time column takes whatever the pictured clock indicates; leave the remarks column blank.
5:17
